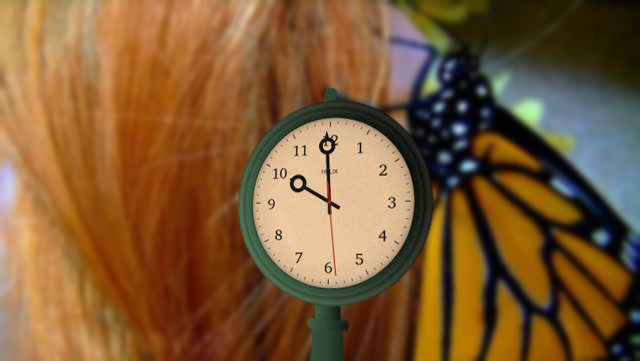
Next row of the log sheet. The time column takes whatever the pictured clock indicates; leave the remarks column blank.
9:59:29
